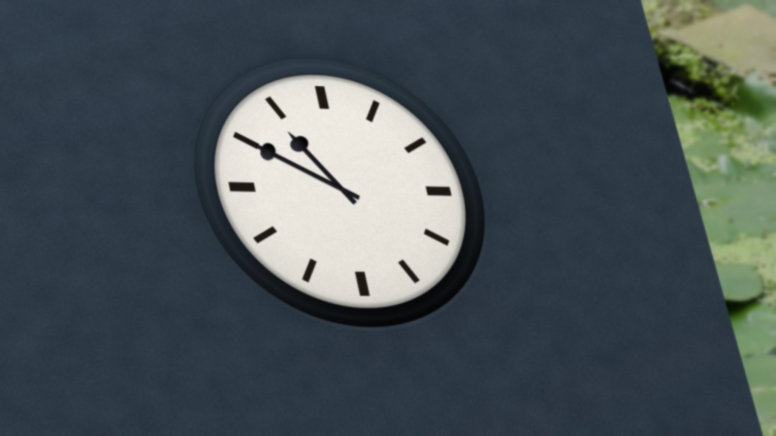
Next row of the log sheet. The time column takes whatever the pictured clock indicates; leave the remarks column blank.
10:50
